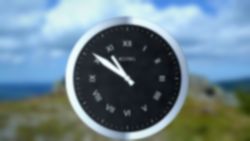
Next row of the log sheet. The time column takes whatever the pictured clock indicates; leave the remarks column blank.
10:51
